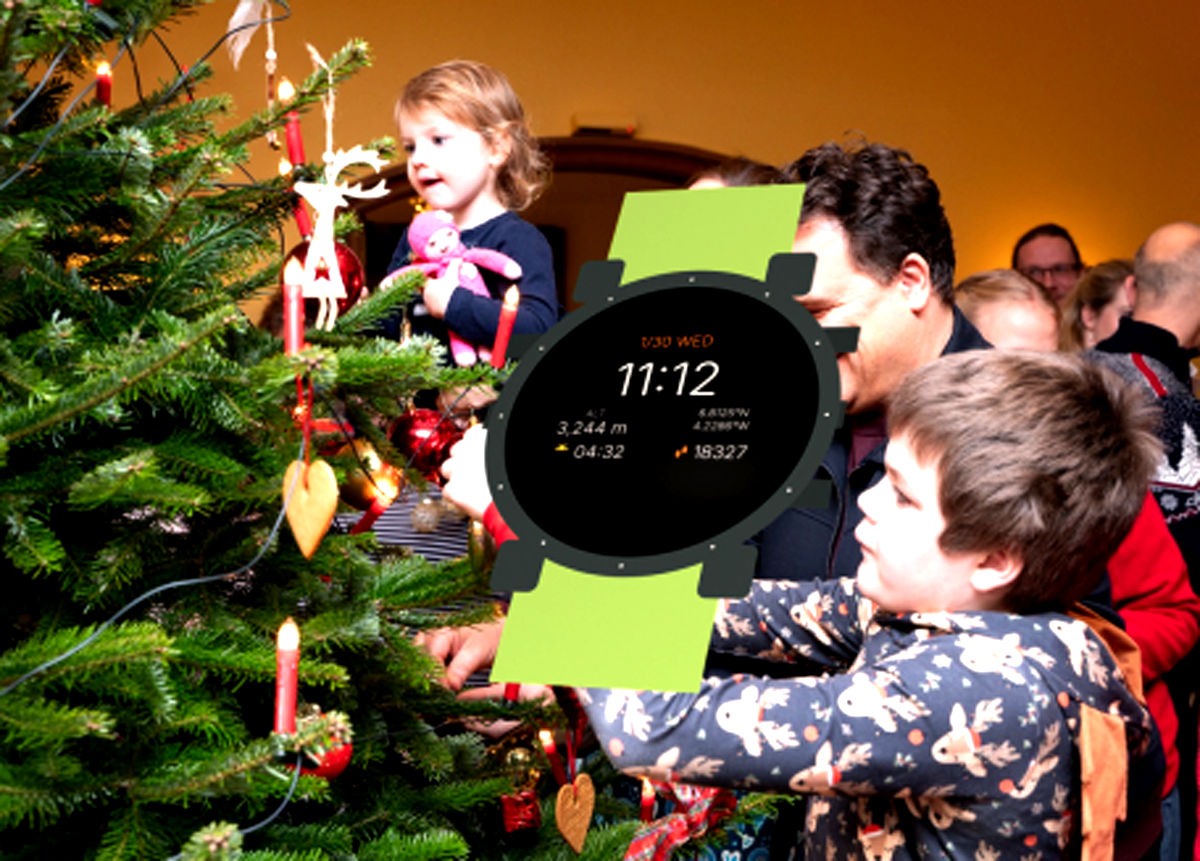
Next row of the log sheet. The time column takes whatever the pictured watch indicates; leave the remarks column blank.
11:12
